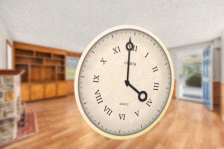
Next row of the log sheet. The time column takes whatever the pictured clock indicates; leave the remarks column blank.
3:59
